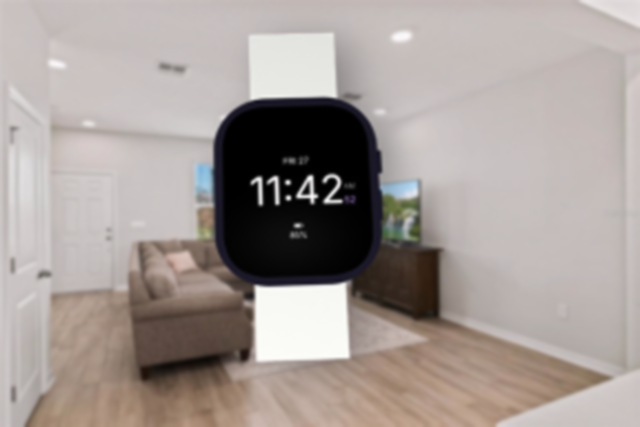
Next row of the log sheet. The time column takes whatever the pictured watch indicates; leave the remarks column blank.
11:42
